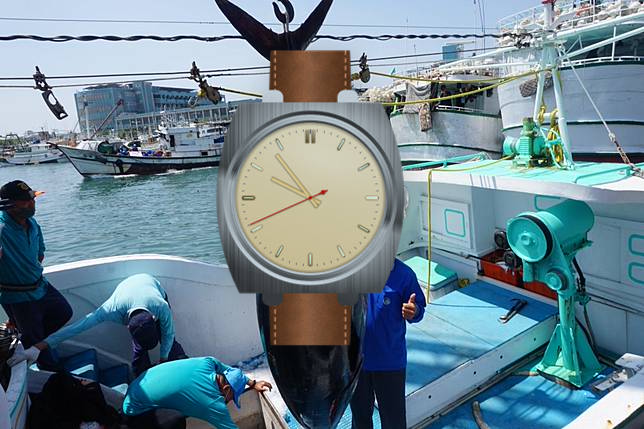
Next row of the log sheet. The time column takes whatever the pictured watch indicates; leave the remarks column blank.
9:53:41
